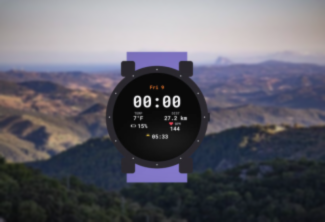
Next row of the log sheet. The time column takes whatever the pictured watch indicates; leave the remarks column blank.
0:00
